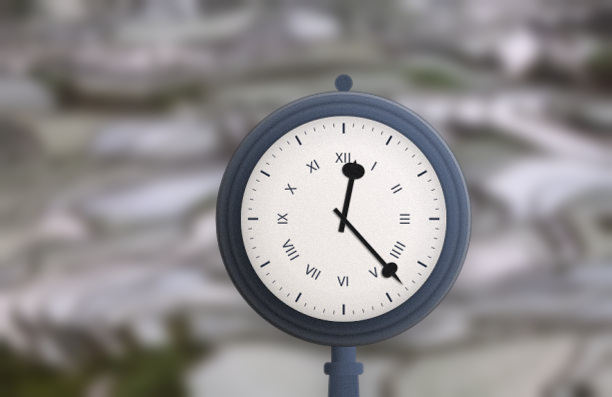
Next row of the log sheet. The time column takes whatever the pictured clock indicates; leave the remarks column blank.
12:23
